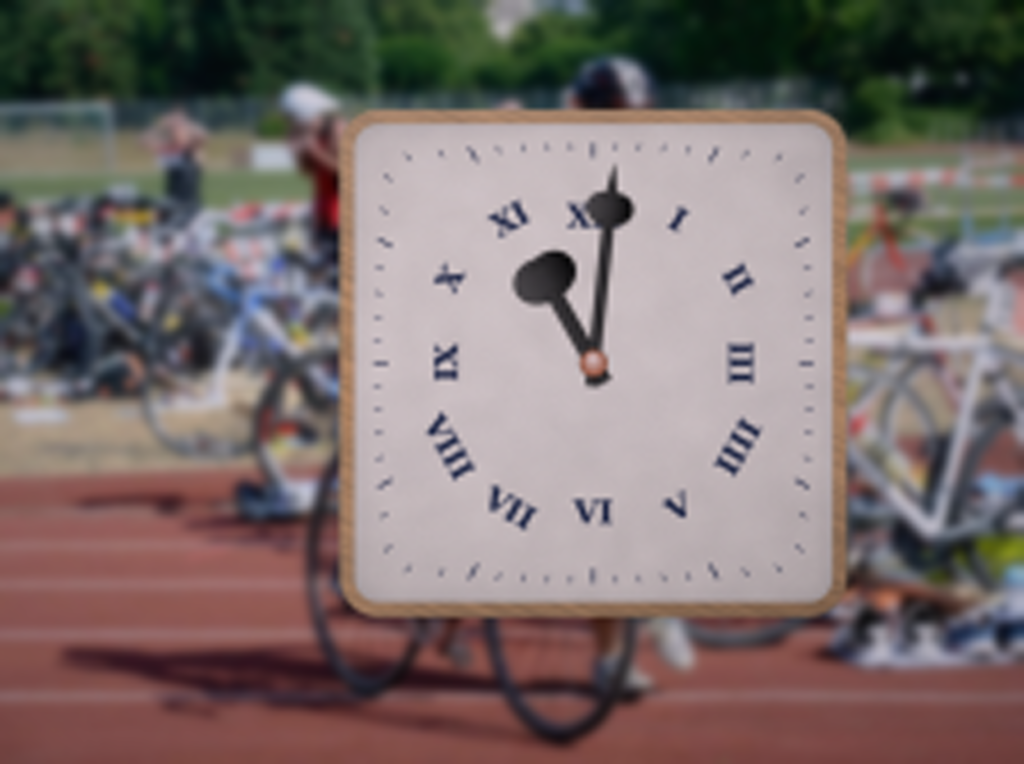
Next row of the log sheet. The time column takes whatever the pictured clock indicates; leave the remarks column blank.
11:01
